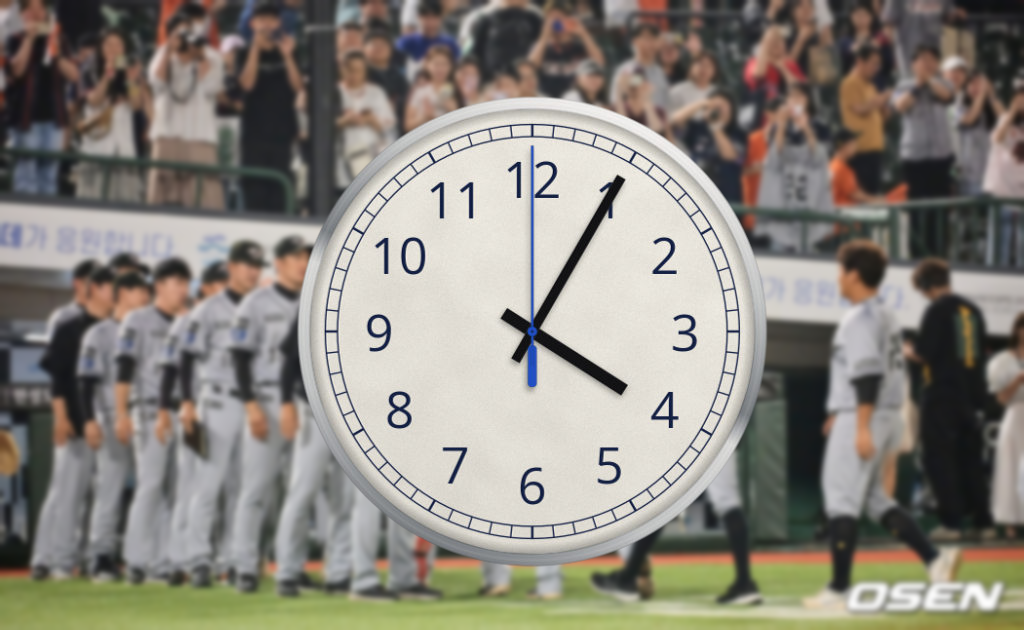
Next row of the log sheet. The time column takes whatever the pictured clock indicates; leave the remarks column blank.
4:05:00
